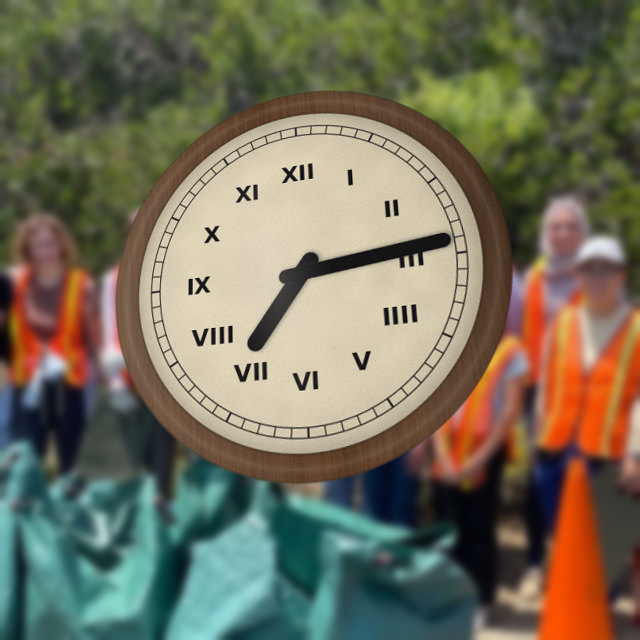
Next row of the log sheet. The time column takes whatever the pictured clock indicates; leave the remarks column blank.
7:14
